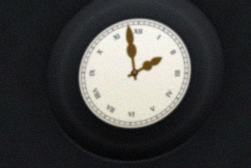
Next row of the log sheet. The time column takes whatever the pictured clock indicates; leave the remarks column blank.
1:58
